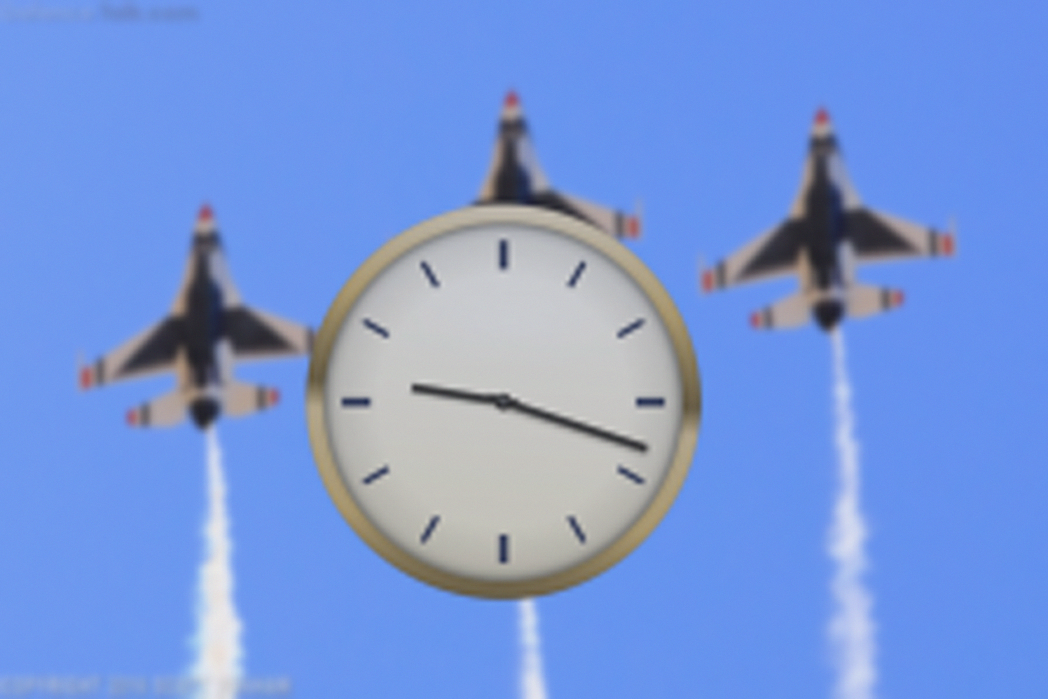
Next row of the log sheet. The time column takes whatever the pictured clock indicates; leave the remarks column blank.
9:18
